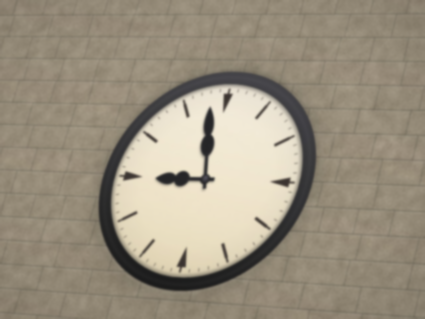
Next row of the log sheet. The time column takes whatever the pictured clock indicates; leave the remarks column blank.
8:58
